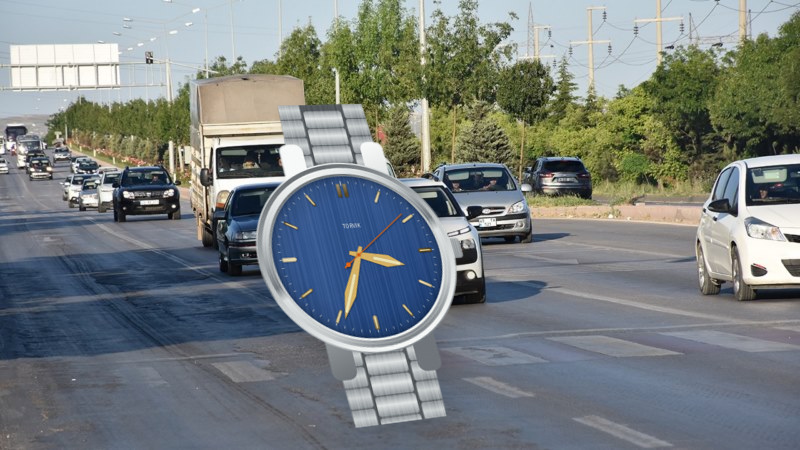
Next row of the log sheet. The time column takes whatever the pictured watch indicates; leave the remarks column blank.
3:34:09
